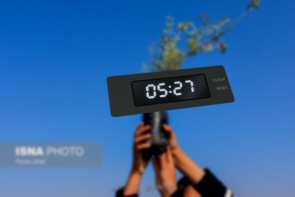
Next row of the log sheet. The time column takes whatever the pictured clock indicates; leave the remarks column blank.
5:27
